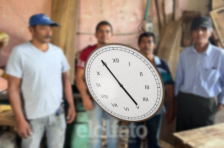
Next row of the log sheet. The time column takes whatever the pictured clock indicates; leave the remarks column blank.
4:55
